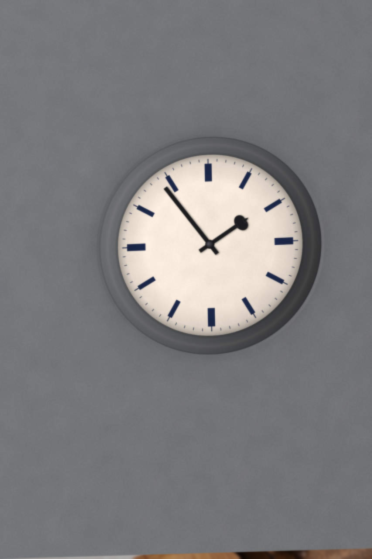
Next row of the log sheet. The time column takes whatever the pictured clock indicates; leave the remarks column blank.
1:54
